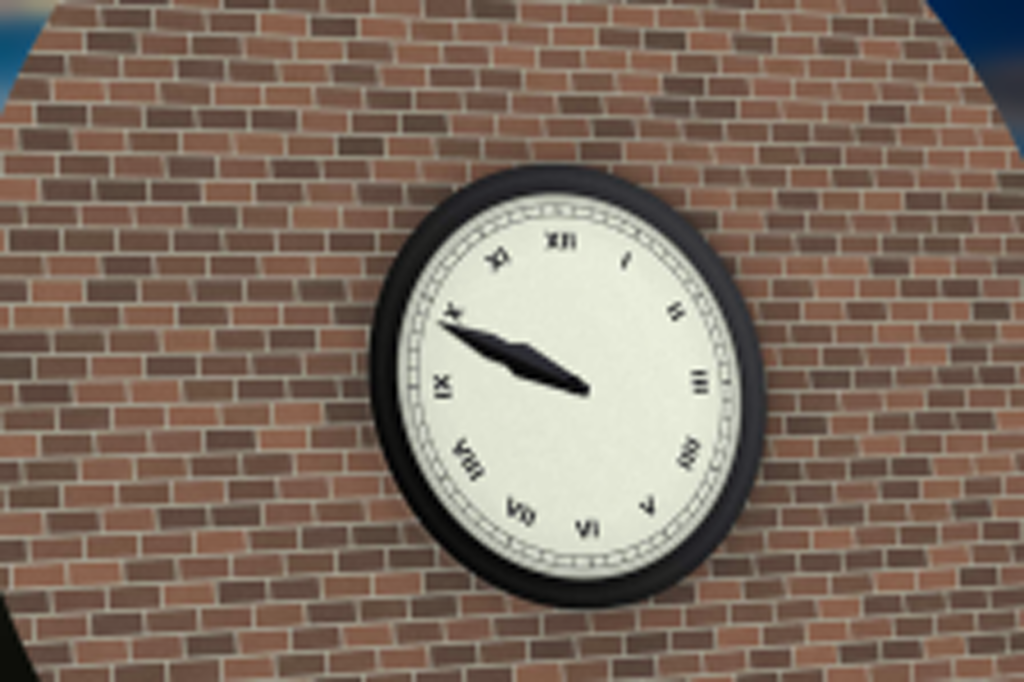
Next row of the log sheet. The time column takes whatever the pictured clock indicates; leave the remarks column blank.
9:49
